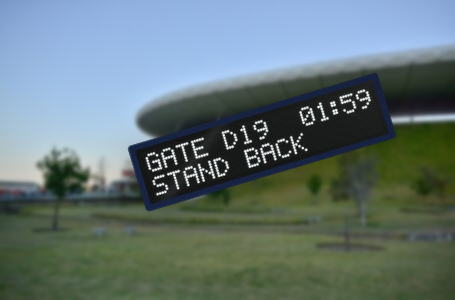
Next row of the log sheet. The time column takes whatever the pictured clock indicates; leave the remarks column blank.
1:59
